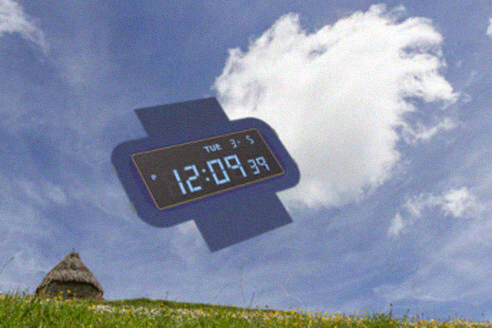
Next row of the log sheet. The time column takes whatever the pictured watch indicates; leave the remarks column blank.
12:09:39
